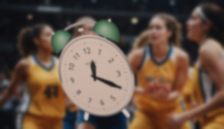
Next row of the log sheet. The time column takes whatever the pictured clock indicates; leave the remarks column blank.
12:20
